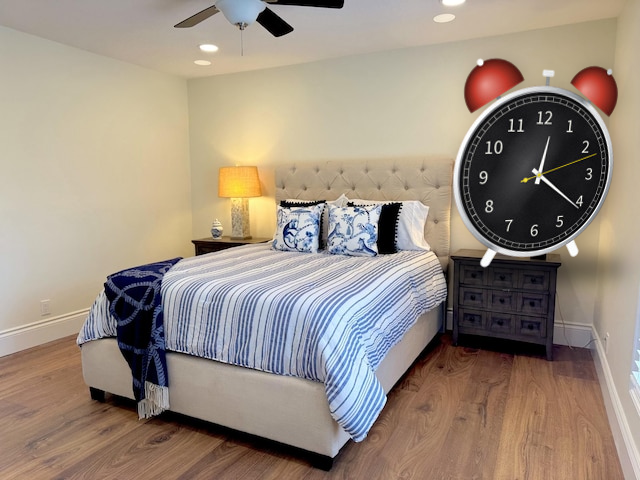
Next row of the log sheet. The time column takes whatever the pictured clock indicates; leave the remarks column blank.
12:21:12
